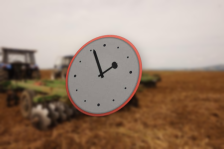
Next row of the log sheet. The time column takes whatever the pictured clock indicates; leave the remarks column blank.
1:56
